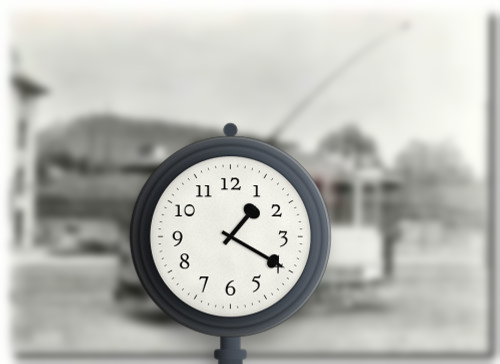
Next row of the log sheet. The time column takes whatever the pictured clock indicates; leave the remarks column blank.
1:20
